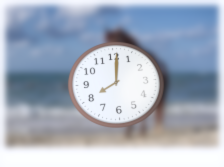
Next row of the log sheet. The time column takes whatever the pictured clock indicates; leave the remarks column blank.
8:01
